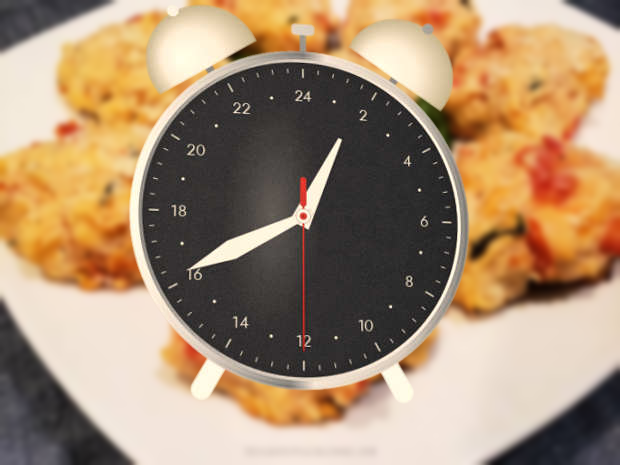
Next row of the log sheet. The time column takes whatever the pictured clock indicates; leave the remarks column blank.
1:40:30
